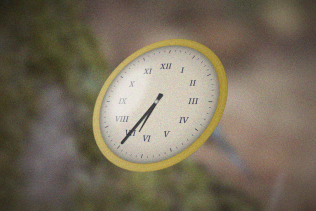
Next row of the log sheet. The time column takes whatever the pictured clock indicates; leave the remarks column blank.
6:35
